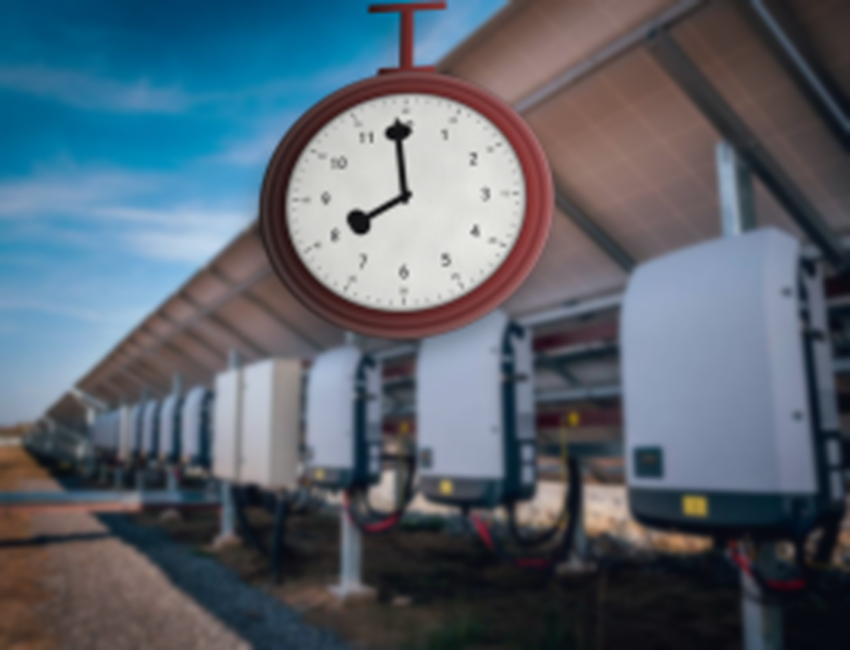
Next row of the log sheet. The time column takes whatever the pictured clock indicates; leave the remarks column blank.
7:59
